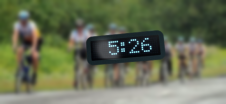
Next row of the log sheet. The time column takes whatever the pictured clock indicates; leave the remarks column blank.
5:26
